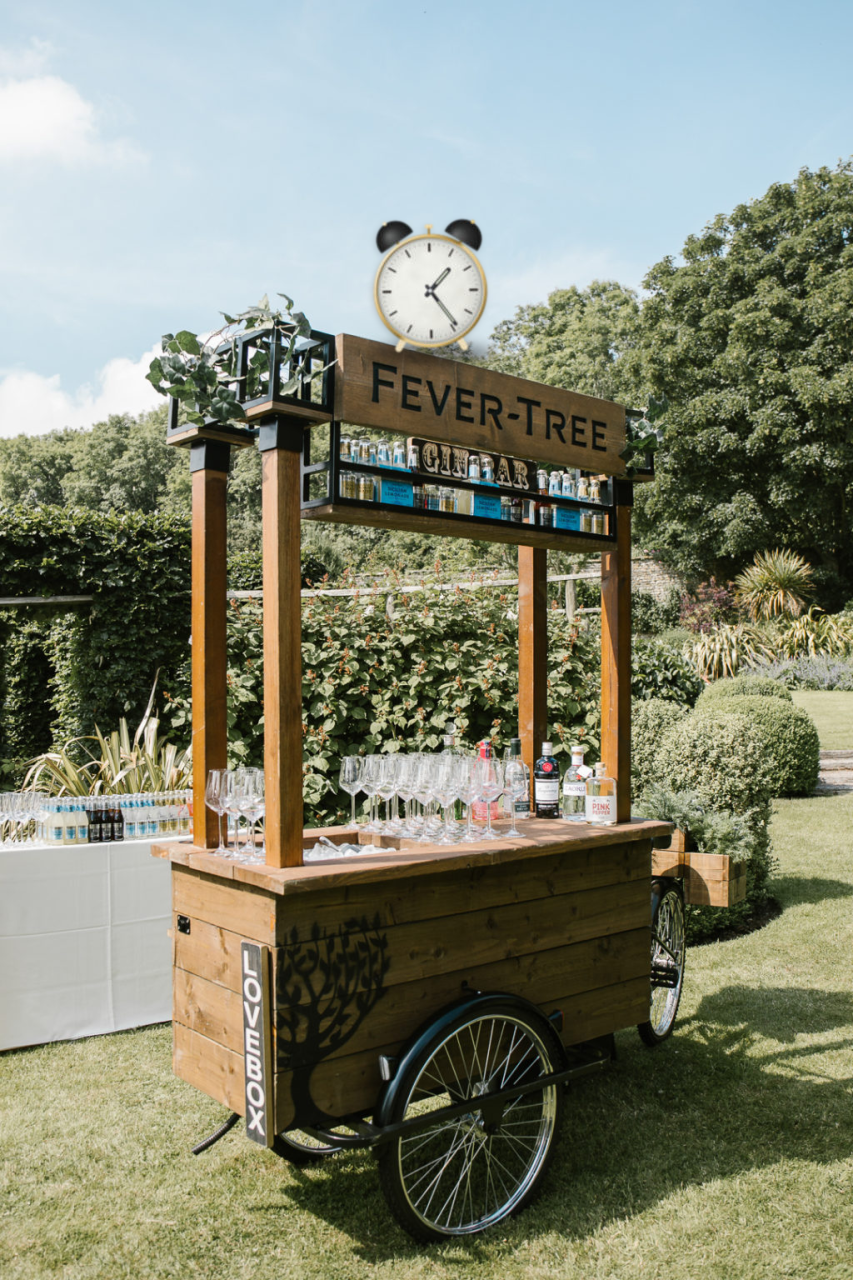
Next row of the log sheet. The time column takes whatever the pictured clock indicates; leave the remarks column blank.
1:24
